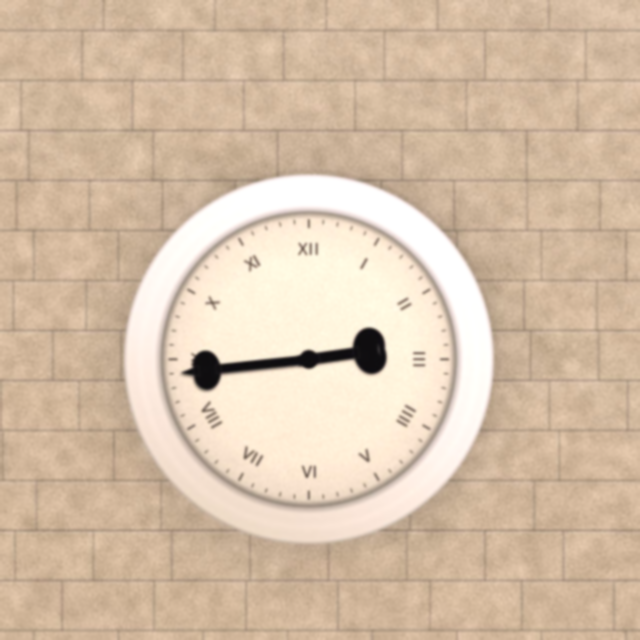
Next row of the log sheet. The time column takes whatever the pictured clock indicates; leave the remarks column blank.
2:44
